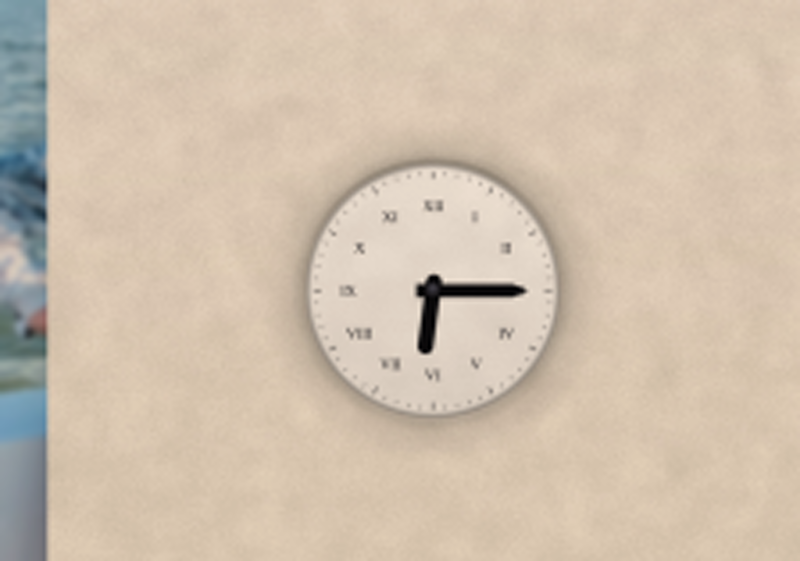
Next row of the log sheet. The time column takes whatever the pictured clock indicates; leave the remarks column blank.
6:15
